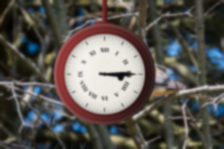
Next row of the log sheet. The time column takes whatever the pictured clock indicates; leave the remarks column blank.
3:15
